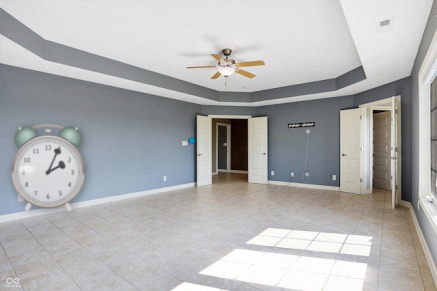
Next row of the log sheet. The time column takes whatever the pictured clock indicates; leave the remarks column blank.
2:04
